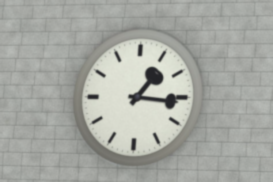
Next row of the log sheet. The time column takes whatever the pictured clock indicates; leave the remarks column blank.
1:16
